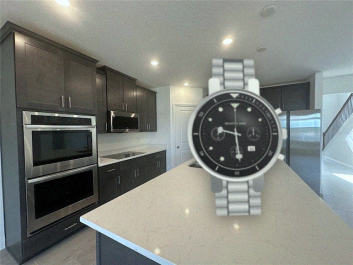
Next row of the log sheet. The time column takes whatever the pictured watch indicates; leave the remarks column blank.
9:29
